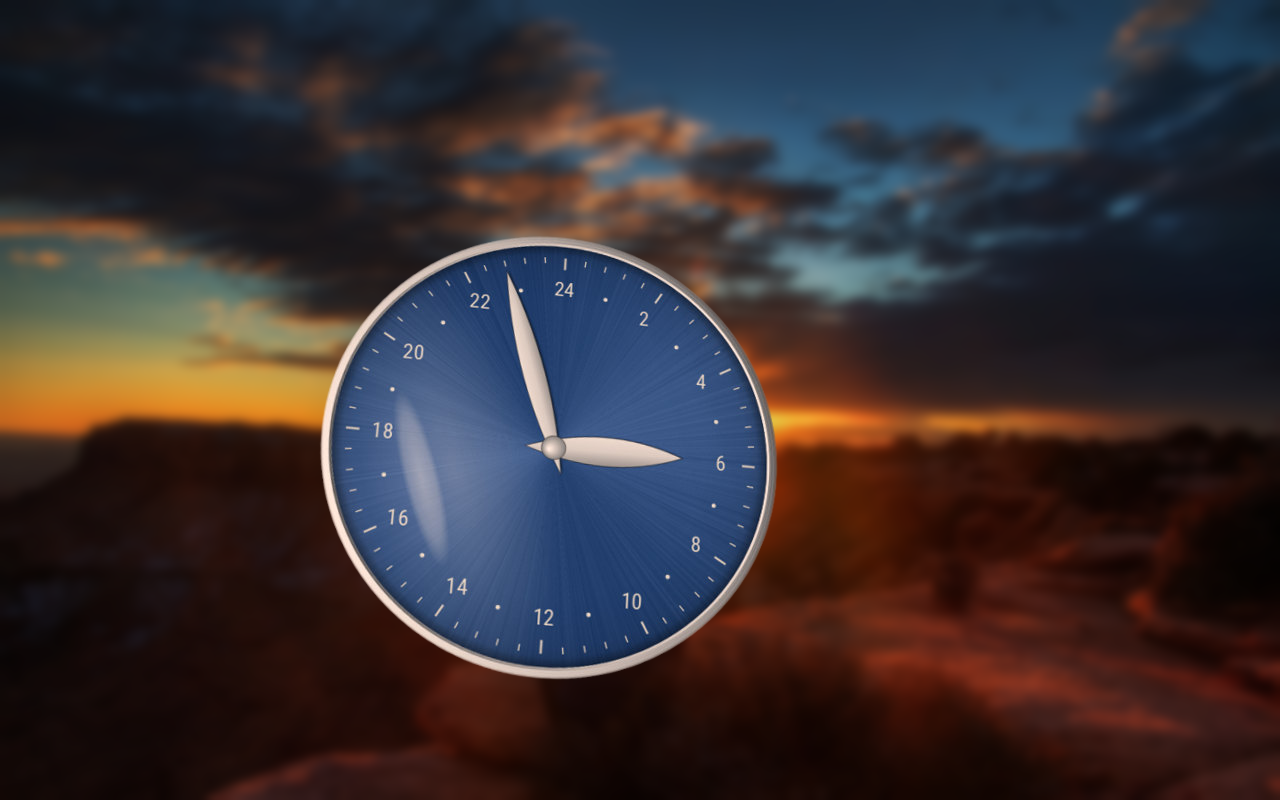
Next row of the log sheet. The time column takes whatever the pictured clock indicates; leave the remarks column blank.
5:57
